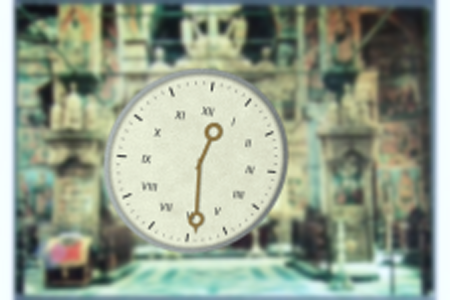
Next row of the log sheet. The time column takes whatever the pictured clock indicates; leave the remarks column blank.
12:29
